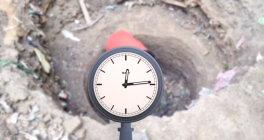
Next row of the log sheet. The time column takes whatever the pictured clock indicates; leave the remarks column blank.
12:14
